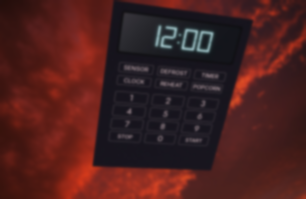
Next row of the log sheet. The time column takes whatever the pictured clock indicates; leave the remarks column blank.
12:00
